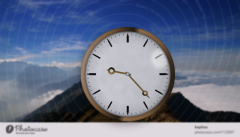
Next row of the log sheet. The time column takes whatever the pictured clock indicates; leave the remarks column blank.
9:23
